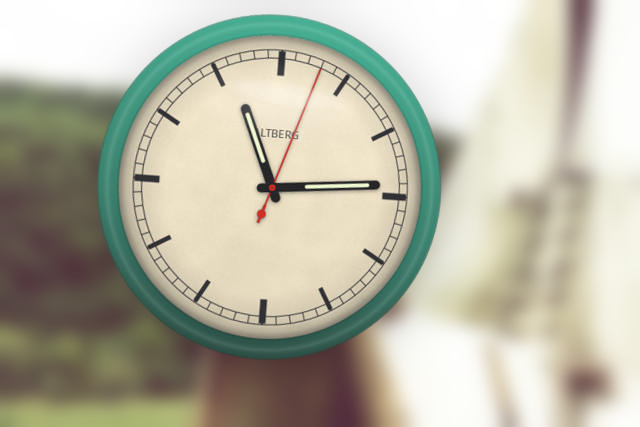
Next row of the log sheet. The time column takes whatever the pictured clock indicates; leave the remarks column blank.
11:14:03
